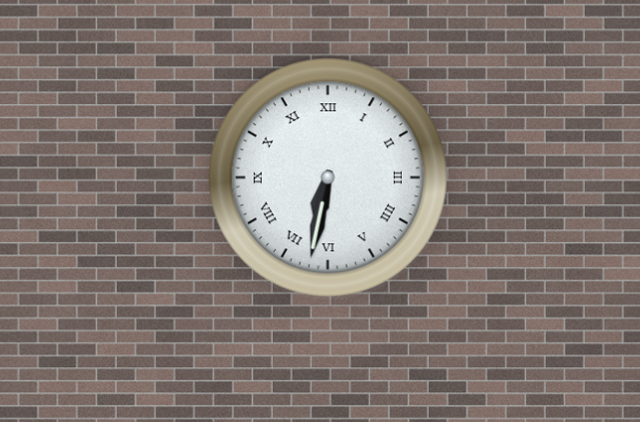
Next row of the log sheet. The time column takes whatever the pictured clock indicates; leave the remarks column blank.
6:32
